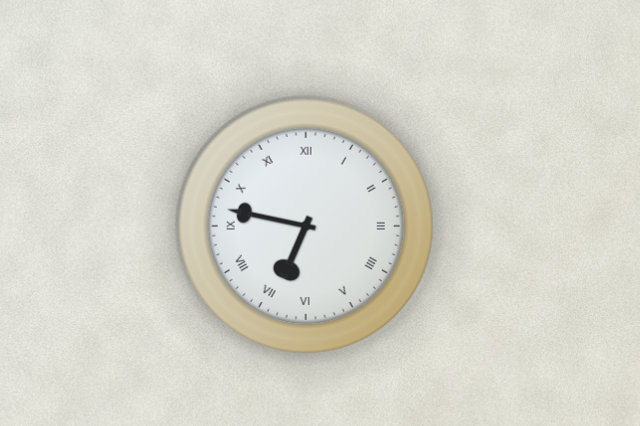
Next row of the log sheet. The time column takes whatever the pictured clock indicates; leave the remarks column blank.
6:47
